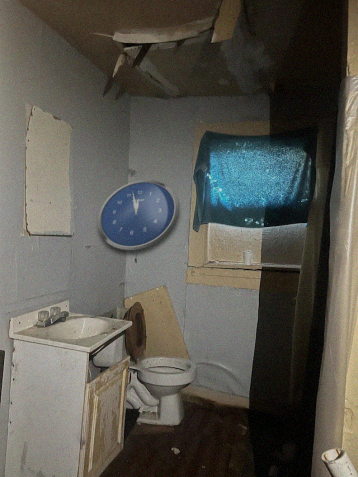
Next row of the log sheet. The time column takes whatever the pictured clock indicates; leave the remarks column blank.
11:57
